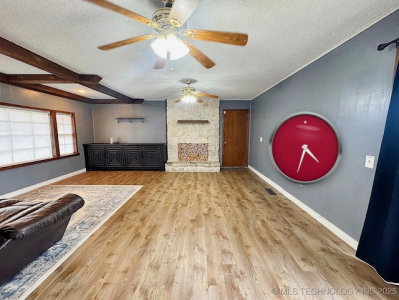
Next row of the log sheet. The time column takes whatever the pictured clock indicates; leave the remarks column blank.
4:33
